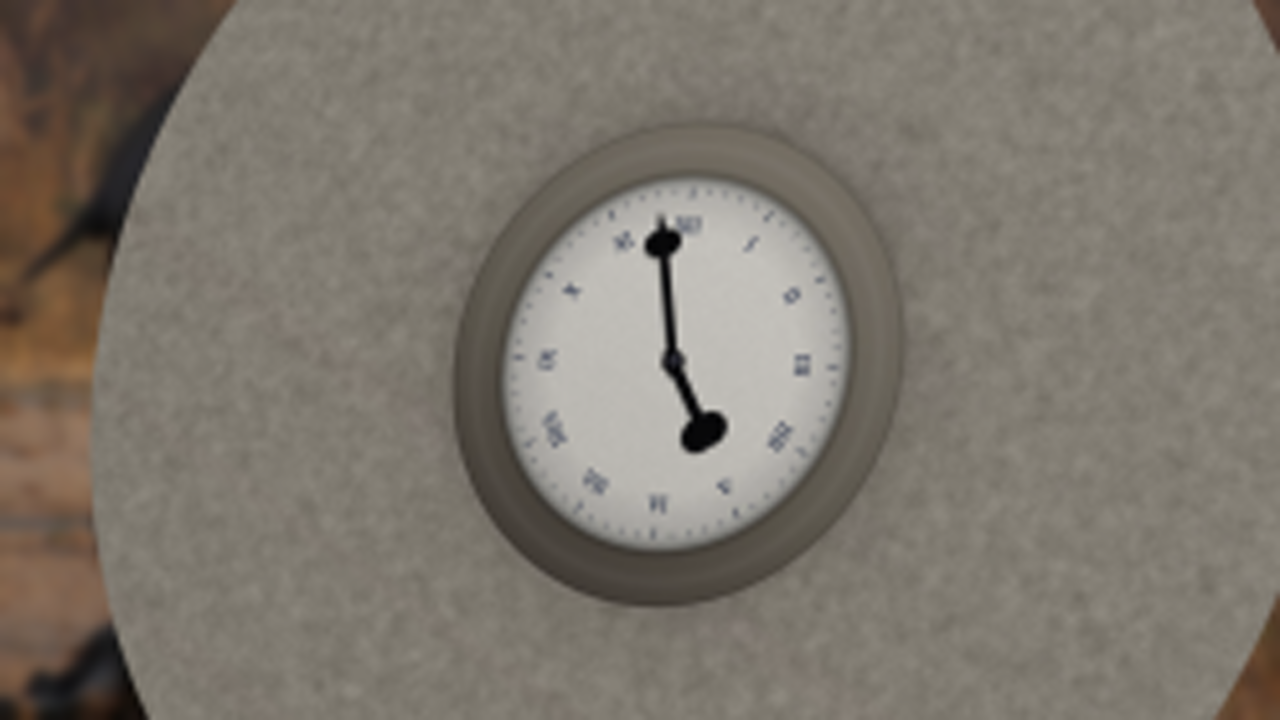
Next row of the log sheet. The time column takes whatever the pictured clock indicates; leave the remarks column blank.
4:58
